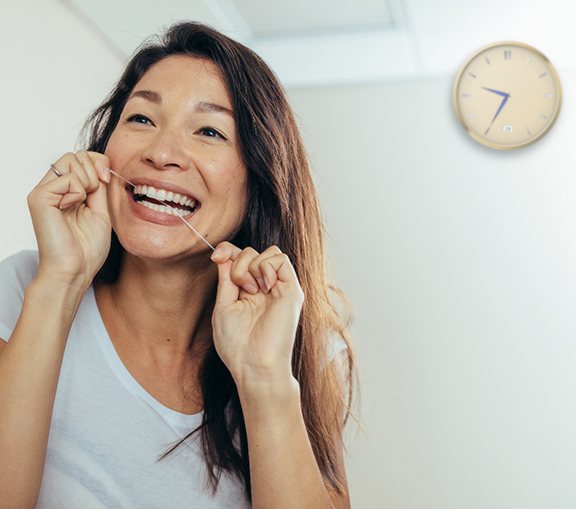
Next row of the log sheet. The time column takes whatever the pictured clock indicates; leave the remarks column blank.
9:35
